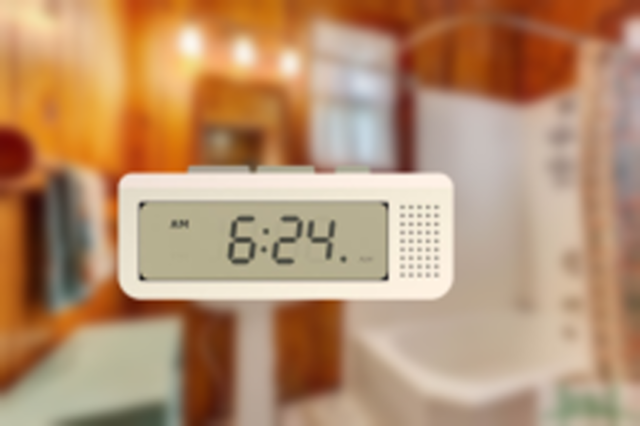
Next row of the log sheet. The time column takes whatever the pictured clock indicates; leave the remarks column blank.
6:24
